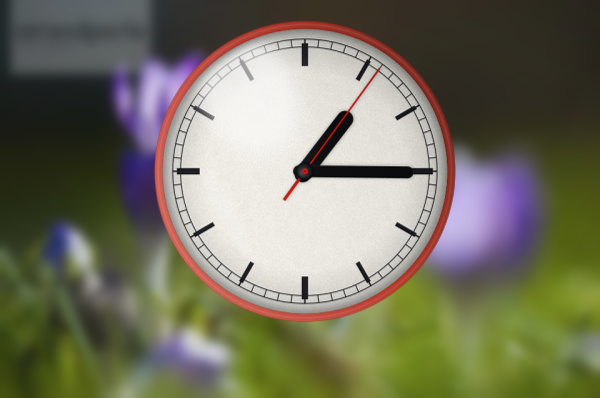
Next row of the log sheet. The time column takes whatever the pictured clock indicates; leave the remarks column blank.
1:15:06
